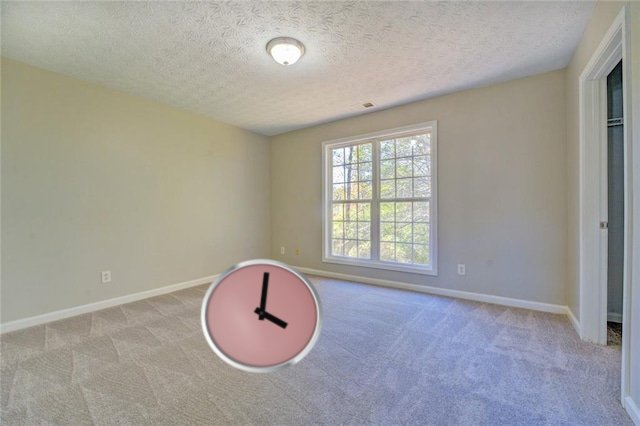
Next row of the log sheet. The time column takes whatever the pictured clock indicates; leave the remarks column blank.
4:01
